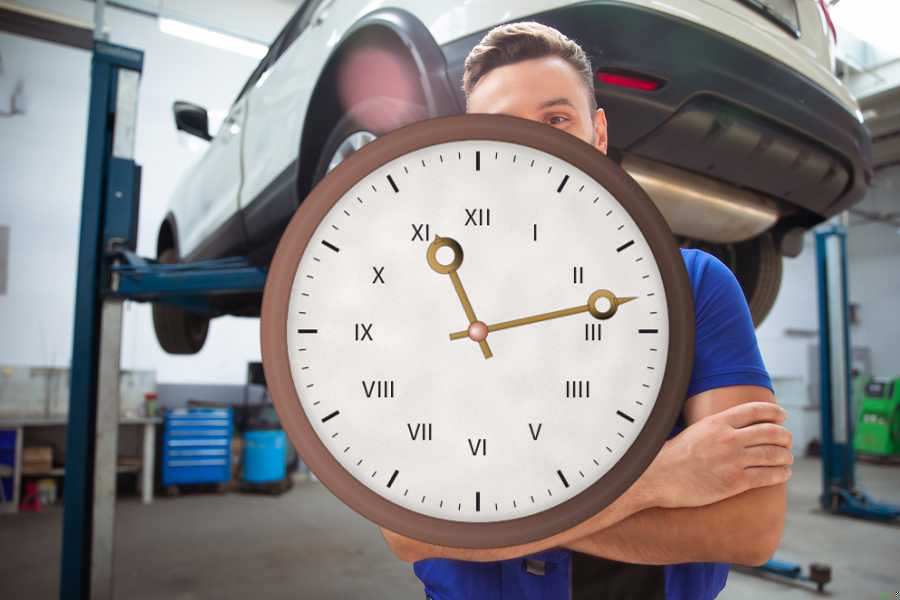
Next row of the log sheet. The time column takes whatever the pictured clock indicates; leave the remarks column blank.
11:13
